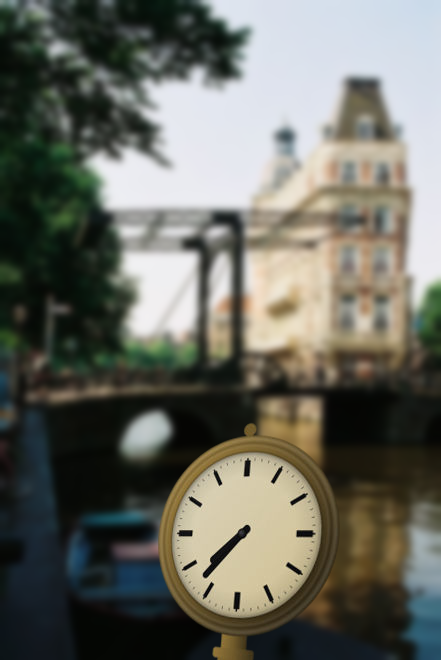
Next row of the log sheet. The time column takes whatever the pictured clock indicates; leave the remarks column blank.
7:37
